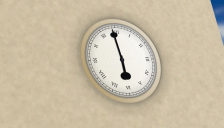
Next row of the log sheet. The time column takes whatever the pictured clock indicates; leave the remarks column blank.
5:59
